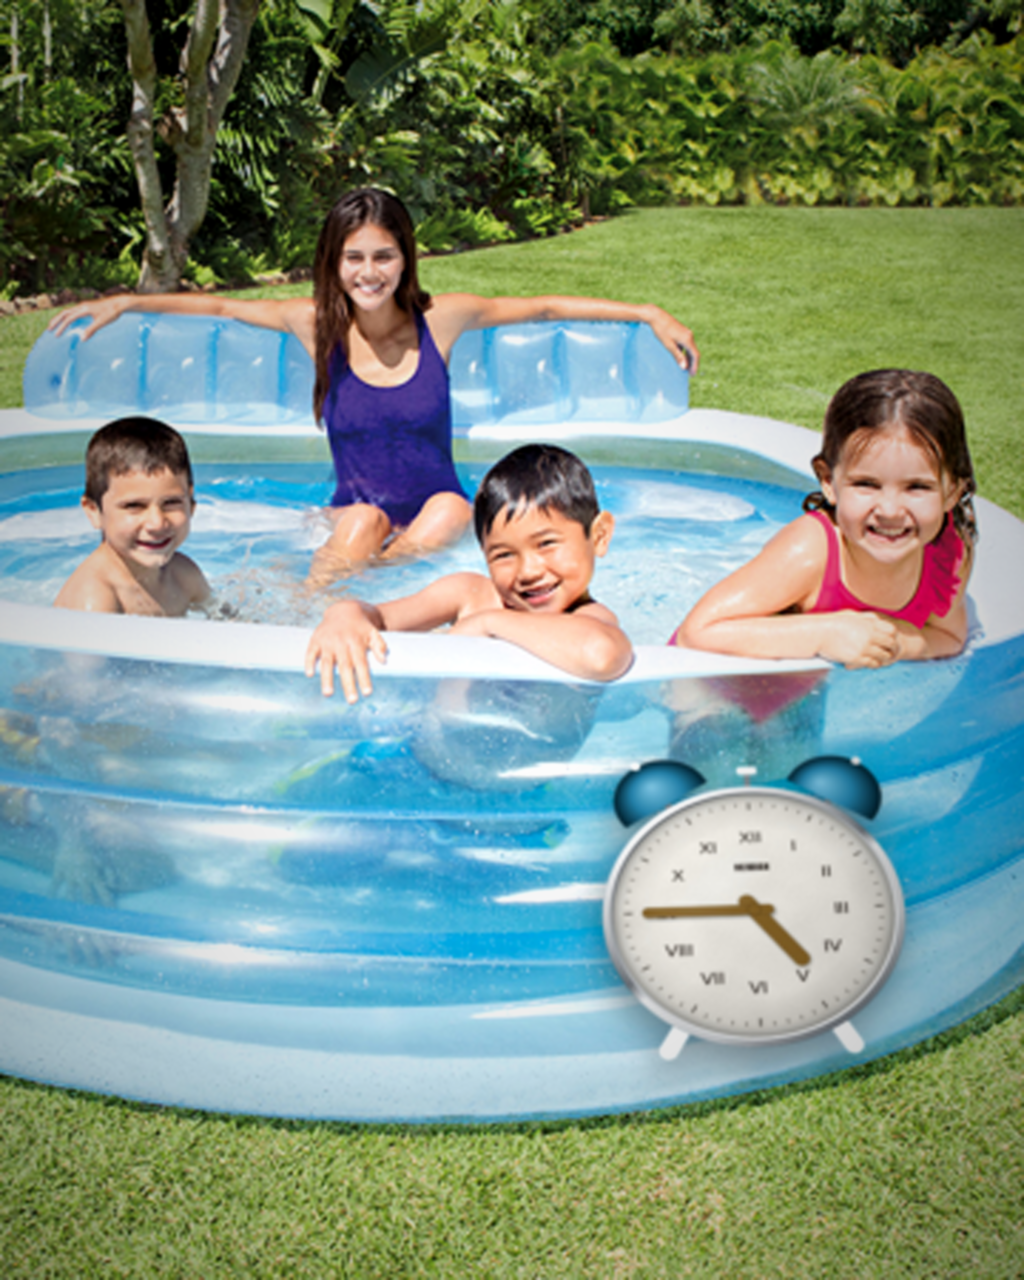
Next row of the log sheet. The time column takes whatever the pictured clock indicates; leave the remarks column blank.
4:45
